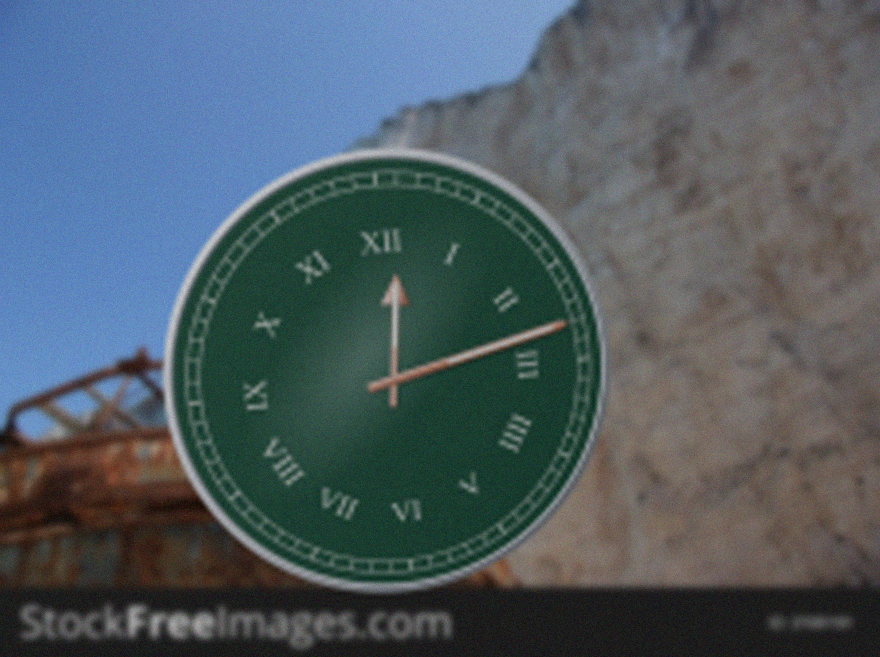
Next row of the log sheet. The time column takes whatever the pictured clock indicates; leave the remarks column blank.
12:13
